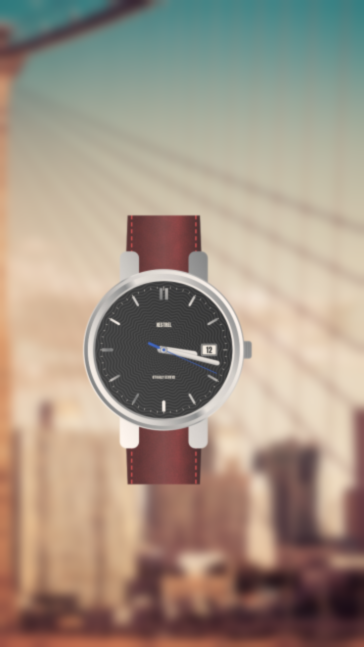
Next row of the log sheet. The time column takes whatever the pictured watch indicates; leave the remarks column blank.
3:17:19
